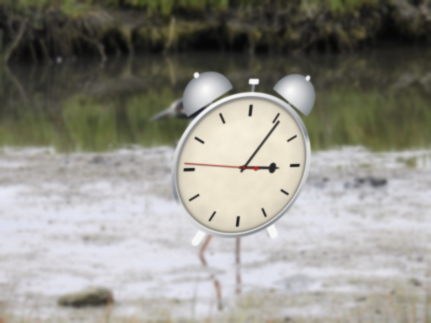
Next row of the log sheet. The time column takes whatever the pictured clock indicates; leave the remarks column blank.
3:05:46
